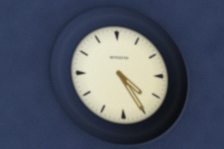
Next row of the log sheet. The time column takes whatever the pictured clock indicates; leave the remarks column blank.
4:25
